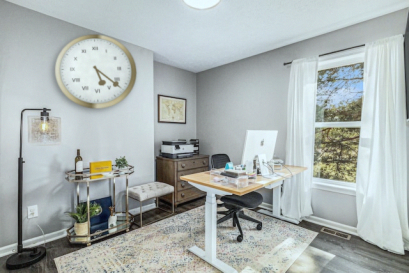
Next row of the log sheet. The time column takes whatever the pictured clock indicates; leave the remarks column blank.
5:22
